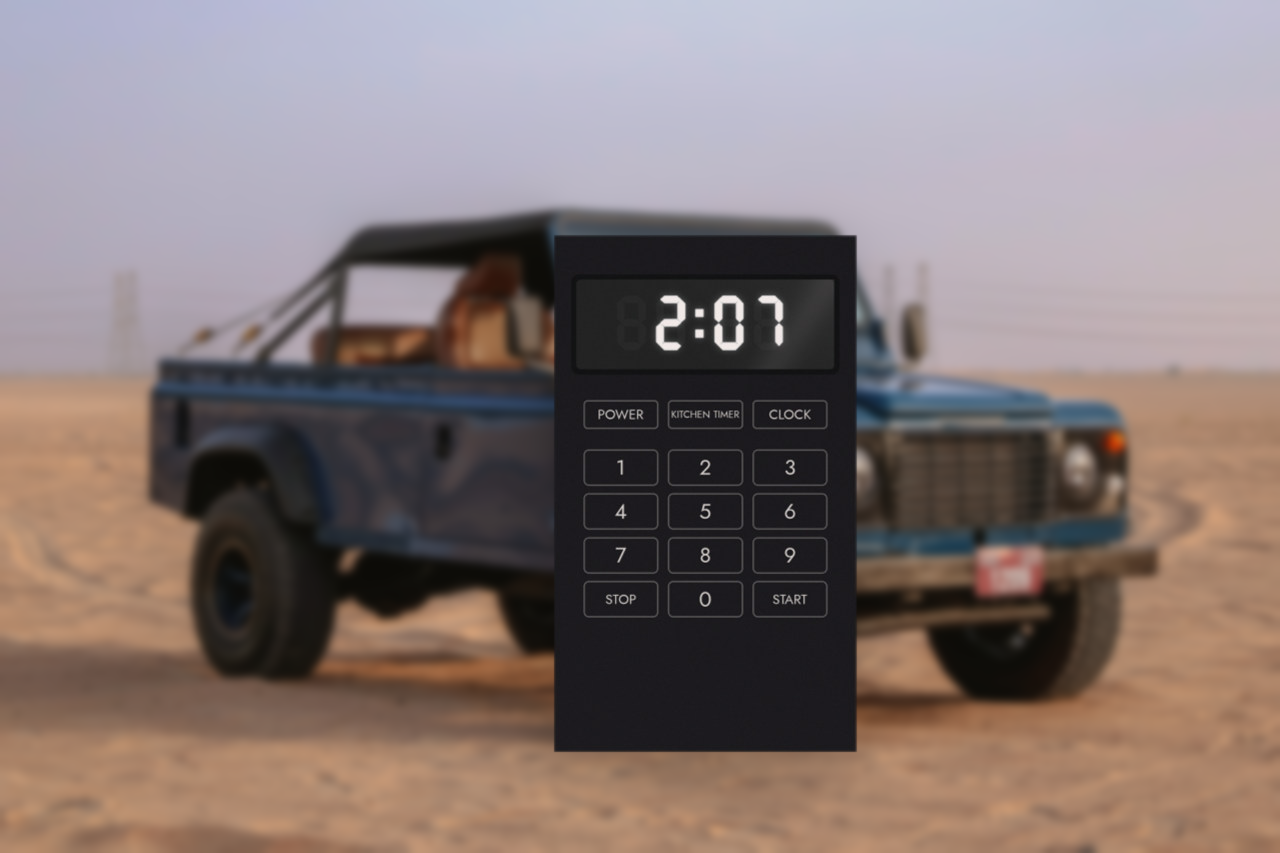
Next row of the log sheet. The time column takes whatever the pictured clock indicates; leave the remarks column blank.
2:07
